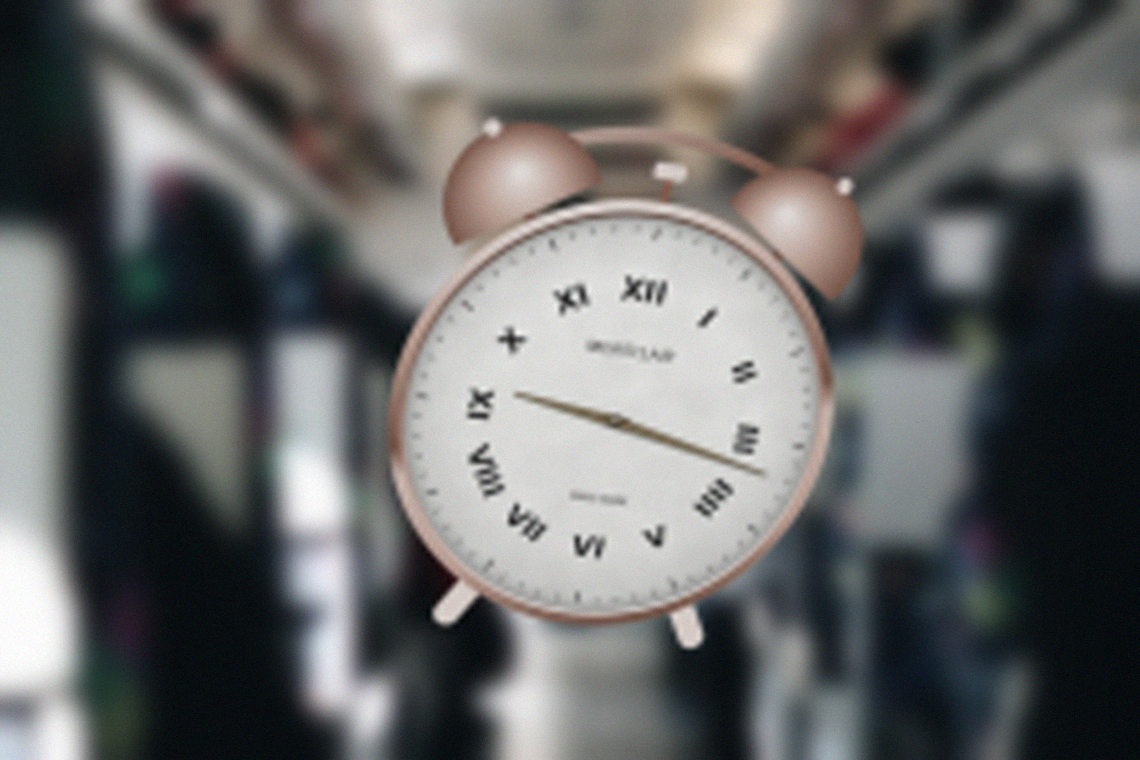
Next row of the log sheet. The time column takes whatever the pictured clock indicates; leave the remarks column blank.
9:17
